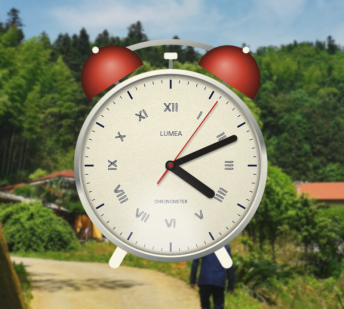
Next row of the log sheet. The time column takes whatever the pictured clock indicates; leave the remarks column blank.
4:11:06
